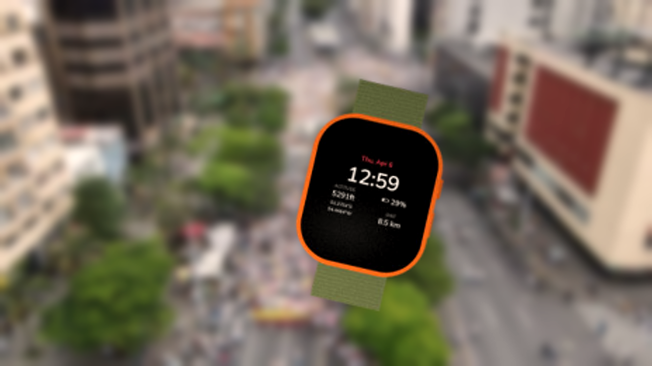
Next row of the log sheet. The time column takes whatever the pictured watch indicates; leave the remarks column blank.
12:59
